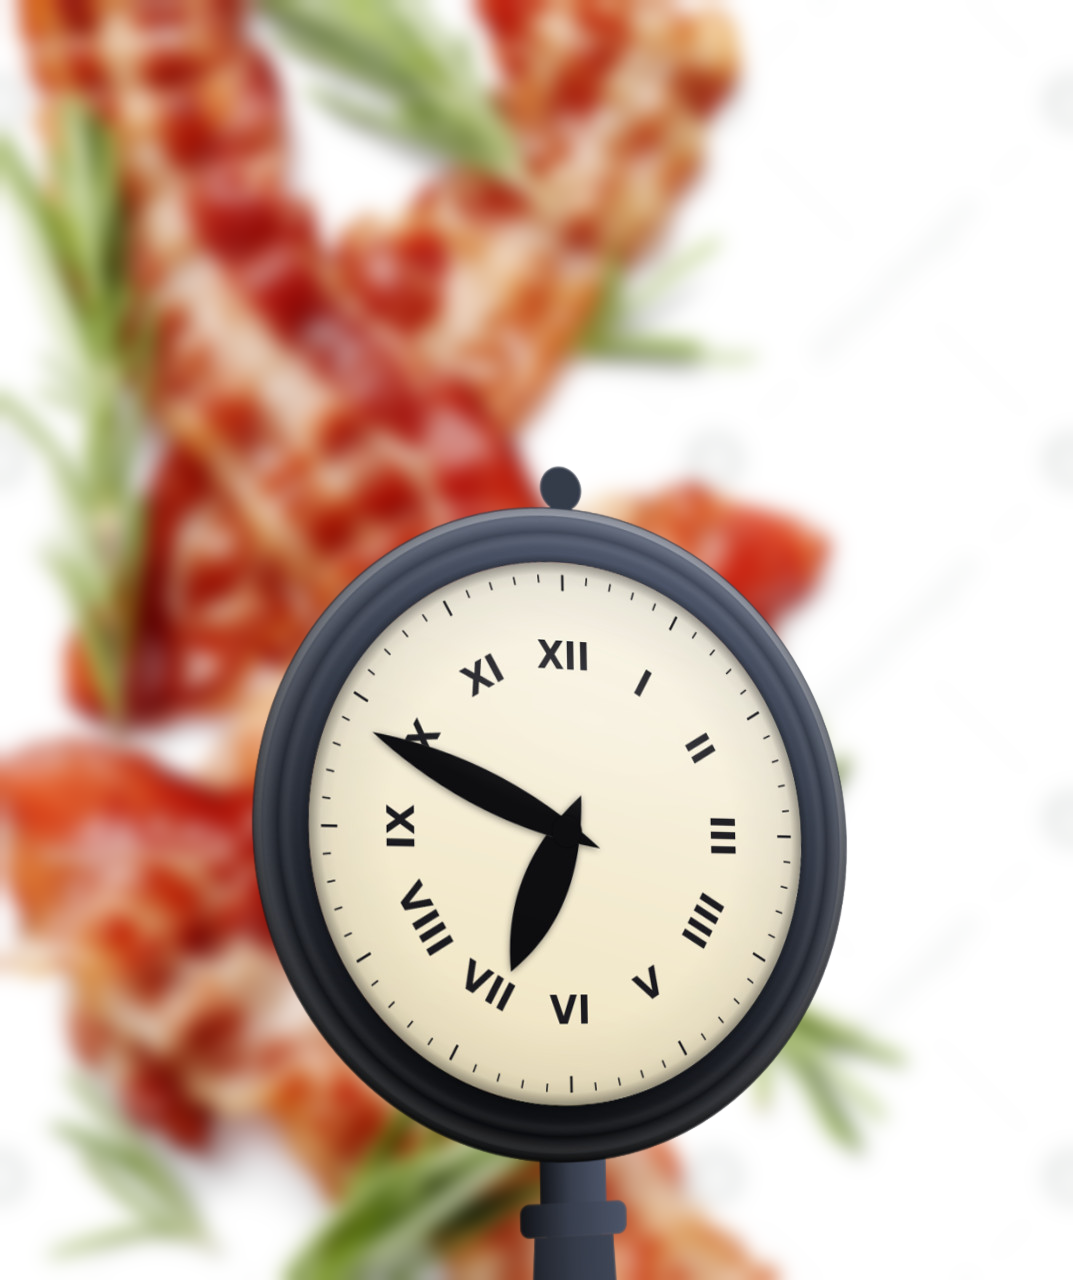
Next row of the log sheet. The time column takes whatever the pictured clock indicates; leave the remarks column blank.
6:49
